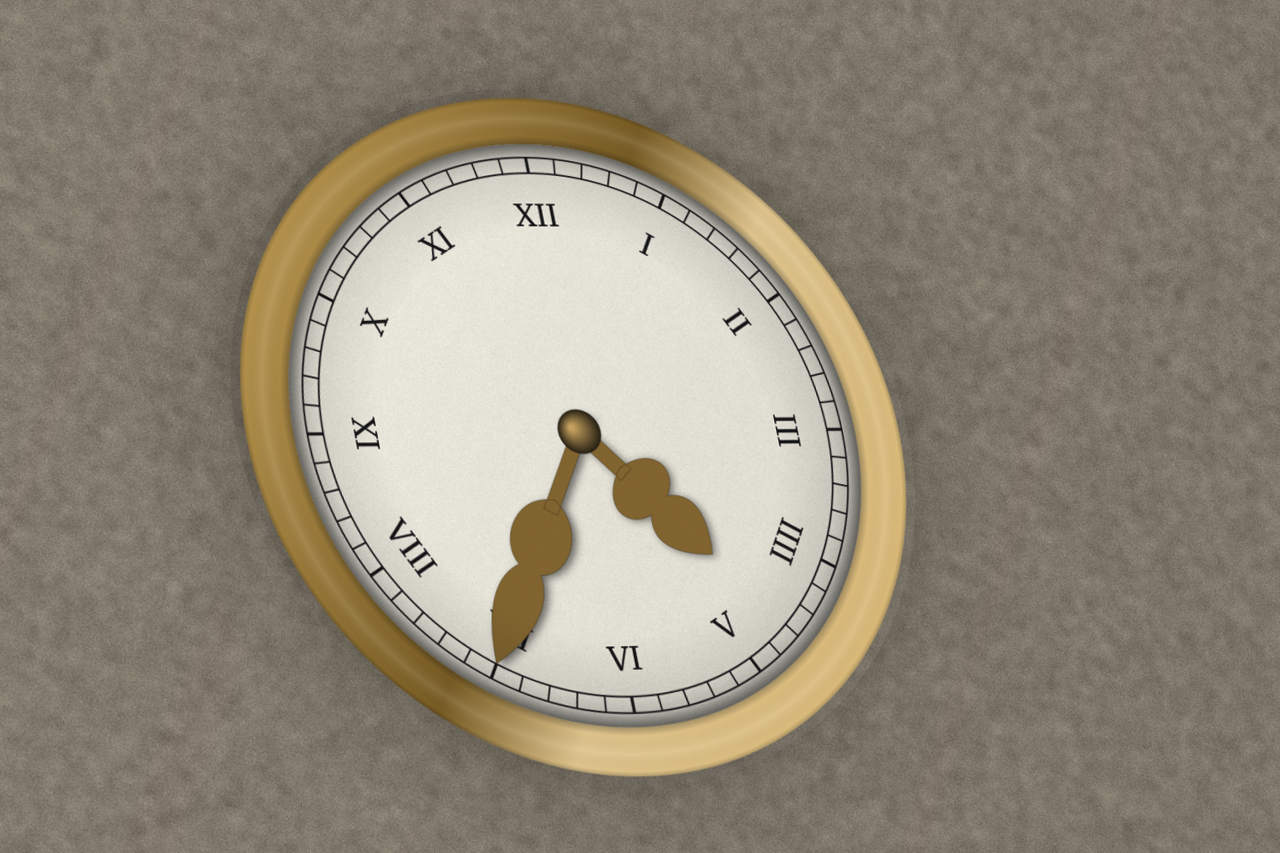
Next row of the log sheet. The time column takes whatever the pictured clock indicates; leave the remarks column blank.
4:35
